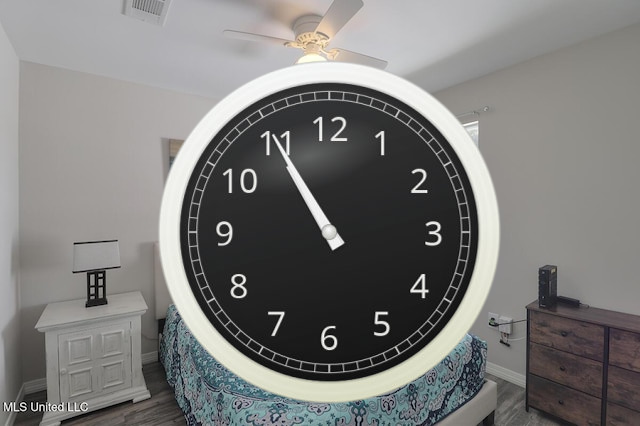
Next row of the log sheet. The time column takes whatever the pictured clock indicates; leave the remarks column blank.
10:55
